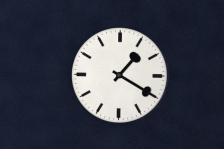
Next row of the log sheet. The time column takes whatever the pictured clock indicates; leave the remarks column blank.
1:20
